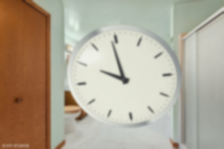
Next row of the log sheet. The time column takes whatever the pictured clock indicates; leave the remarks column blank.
9:59
